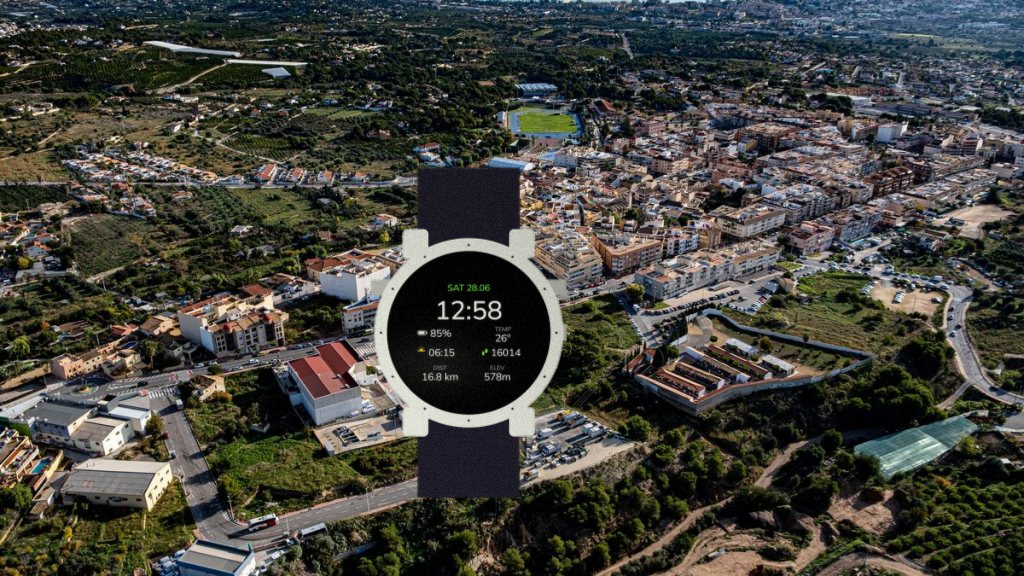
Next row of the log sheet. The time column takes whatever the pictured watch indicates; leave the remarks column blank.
12:58
